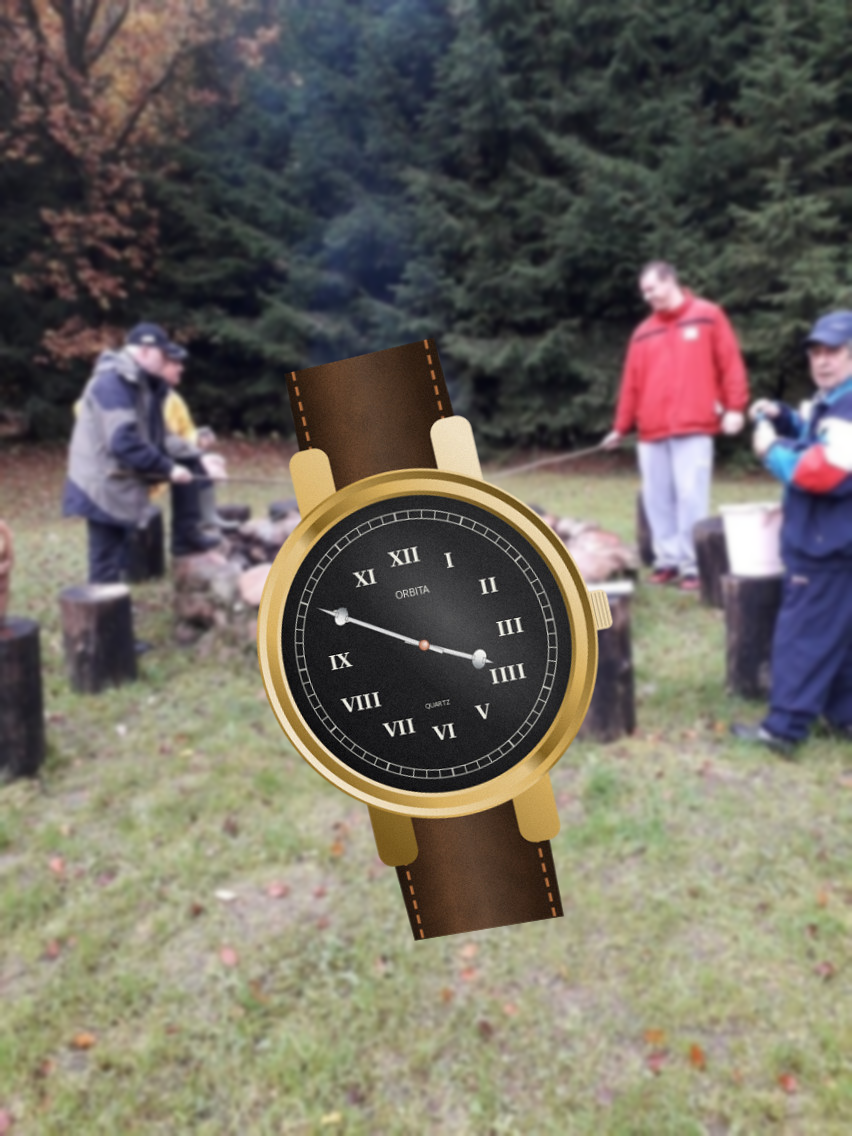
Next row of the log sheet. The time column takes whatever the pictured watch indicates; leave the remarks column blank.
3:50
